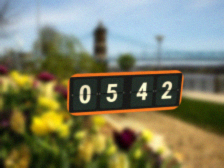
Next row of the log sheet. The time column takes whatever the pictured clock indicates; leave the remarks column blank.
5:42
